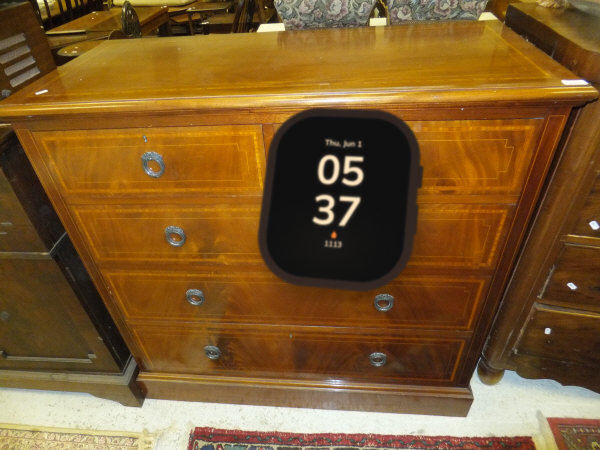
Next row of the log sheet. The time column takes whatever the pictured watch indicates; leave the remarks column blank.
5:37
